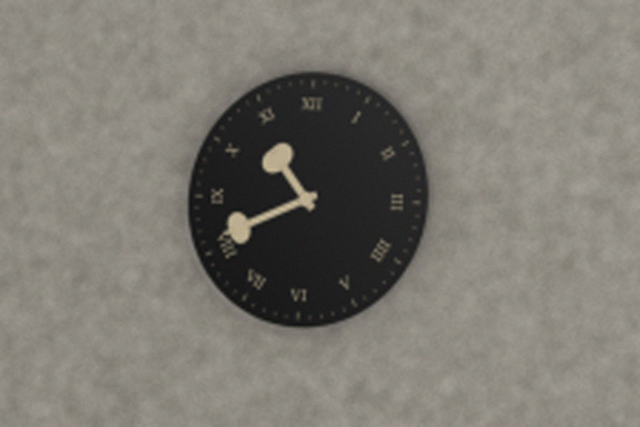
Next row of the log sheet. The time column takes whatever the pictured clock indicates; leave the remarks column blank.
10:41
